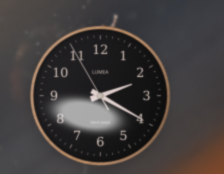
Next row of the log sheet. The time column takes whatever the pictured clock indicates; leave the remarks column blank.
2:19:55
